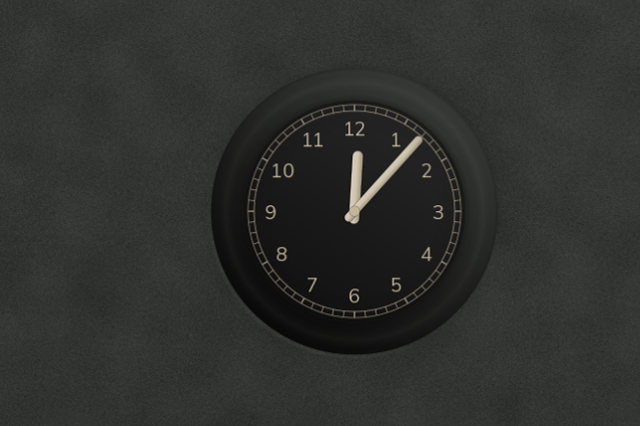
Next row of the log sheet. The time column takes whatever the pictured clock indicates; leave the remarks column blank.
12:07
